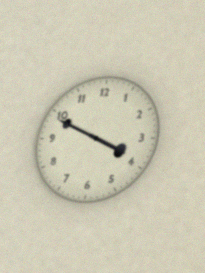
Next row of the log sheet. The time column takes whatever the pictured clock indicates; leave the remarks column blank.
3:49
